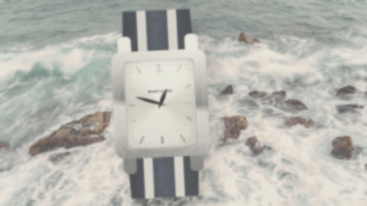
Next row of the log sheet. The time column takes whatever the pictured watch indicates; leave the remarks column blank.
12:48
